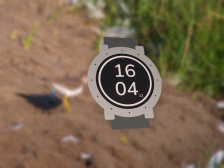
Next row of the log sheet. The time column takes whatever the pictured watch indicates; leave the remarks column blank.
16:04
